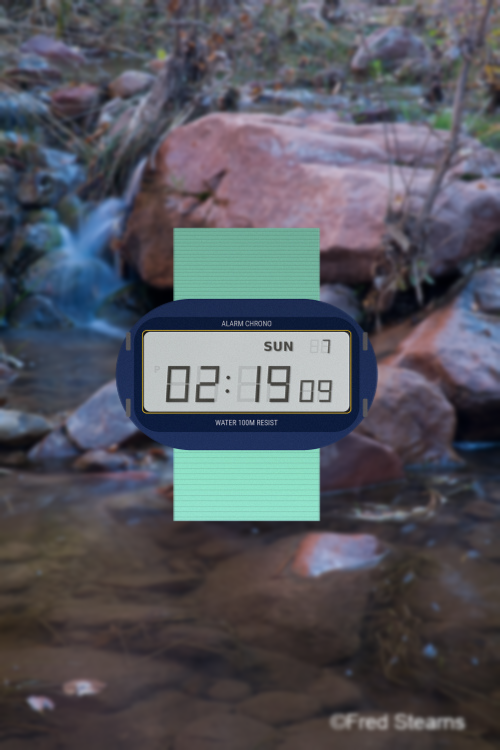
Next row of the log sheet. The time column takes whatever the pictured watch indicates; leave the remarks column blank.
2:19:09
